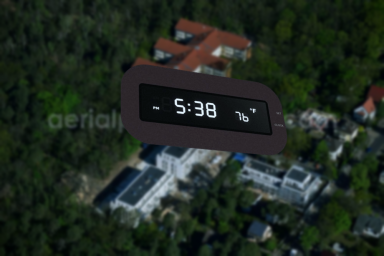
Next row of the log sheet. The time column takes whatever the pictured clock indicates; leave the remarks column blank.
5:38
